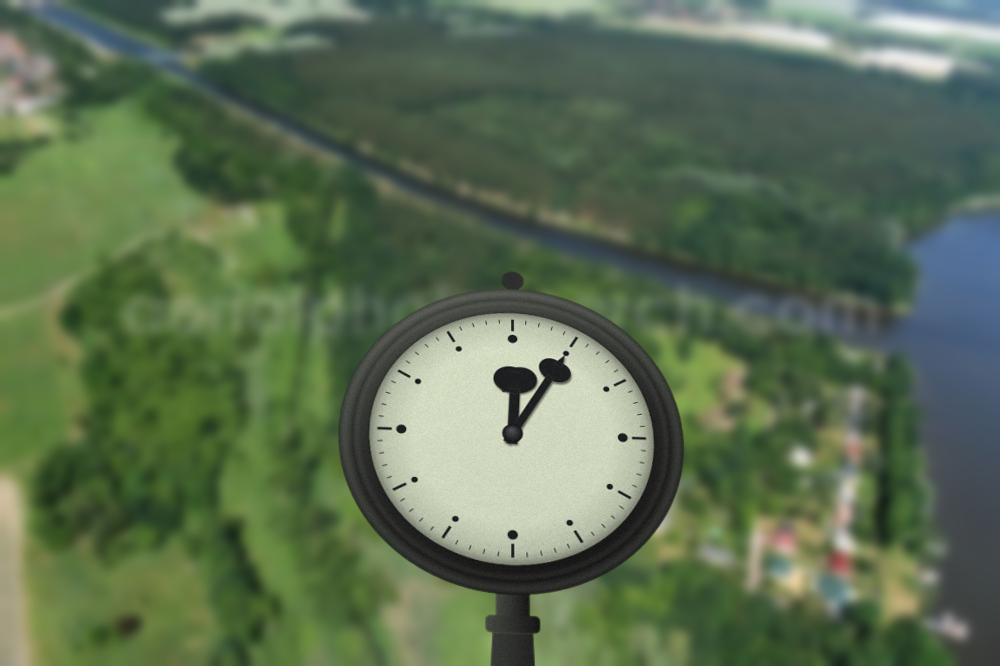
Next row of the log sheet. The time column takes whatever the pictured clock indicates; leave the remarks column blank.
12:05
